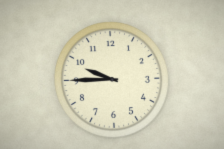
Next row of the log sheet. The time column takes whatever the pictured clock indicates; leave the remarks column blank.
9:45
